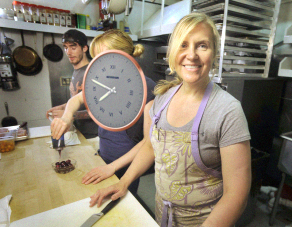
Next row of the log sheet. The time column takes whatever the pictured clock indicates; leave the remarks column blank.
7:48
